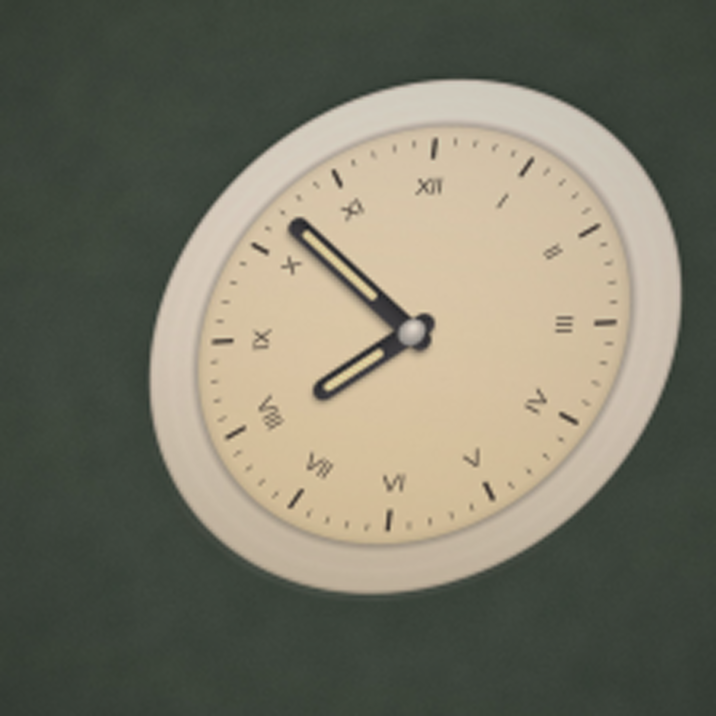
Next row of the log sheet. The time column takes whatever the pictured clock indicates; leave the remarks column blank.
7:52
